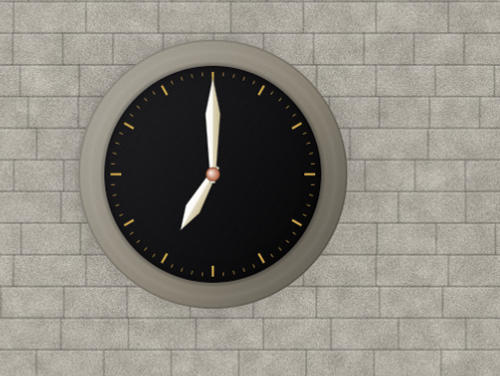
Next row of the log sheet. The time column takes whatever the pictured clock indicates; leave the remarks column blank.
7:00
